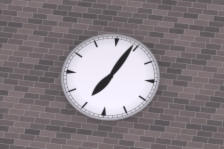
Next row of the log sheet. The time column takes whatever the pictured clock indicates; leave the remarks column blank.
7:04
